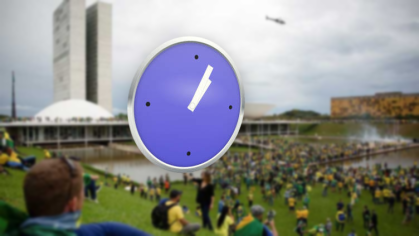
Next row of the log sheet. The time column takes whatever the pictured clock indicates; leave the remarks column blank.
1:04
